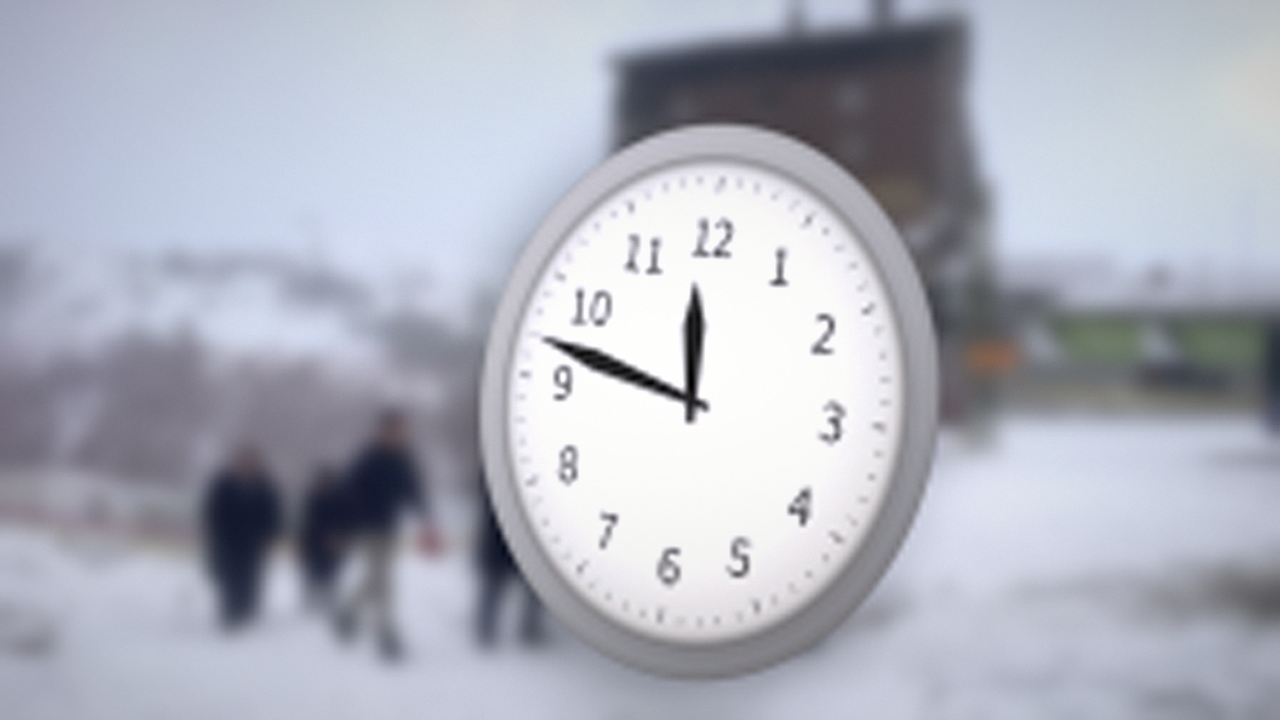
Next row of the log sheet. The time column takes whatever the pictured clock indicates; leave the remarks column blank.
11:47
